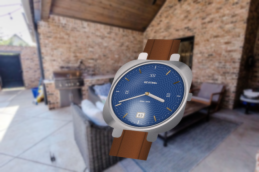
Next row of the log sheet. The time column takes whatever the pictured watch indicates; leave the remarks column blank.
3:41
